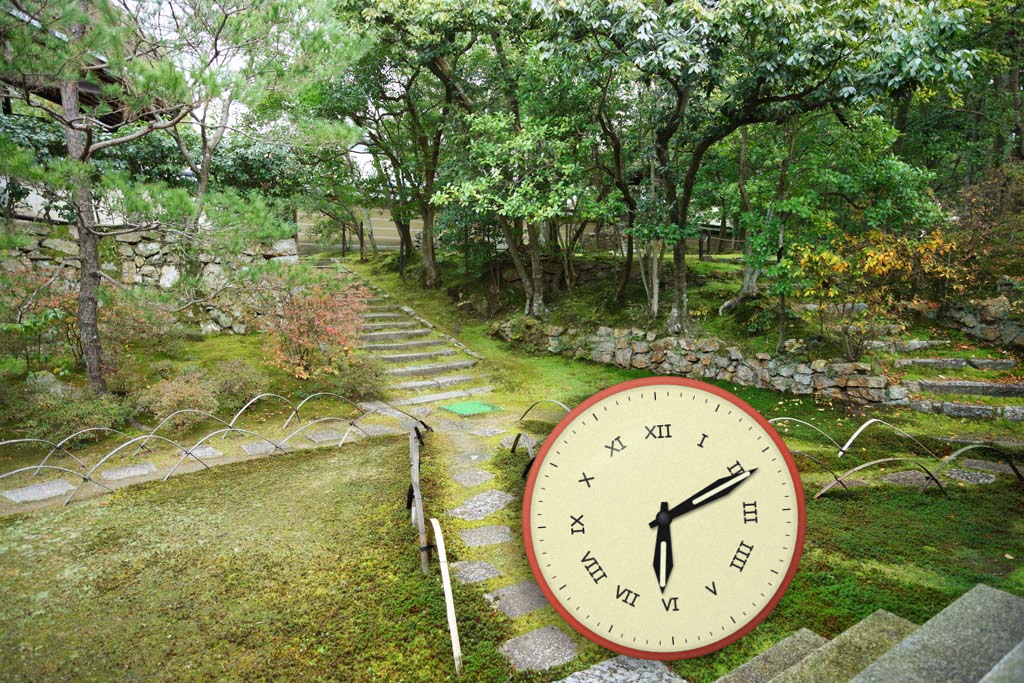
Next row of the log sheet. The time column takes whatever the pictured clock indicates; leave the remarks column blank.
6:11
